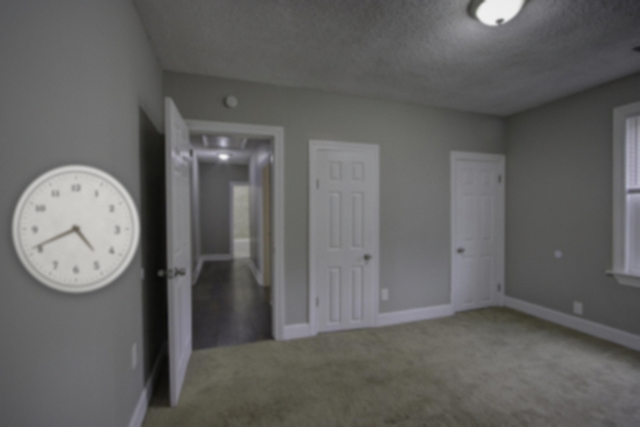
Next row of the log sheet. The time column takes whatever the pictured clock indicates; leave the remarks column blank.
4:41
